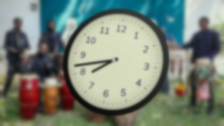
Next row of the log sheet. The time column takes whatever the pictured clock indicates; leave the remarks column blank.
7:42
